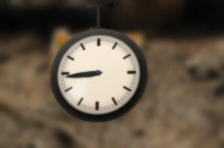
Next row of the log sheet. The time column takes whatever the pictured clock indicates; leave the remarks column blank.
8:44
